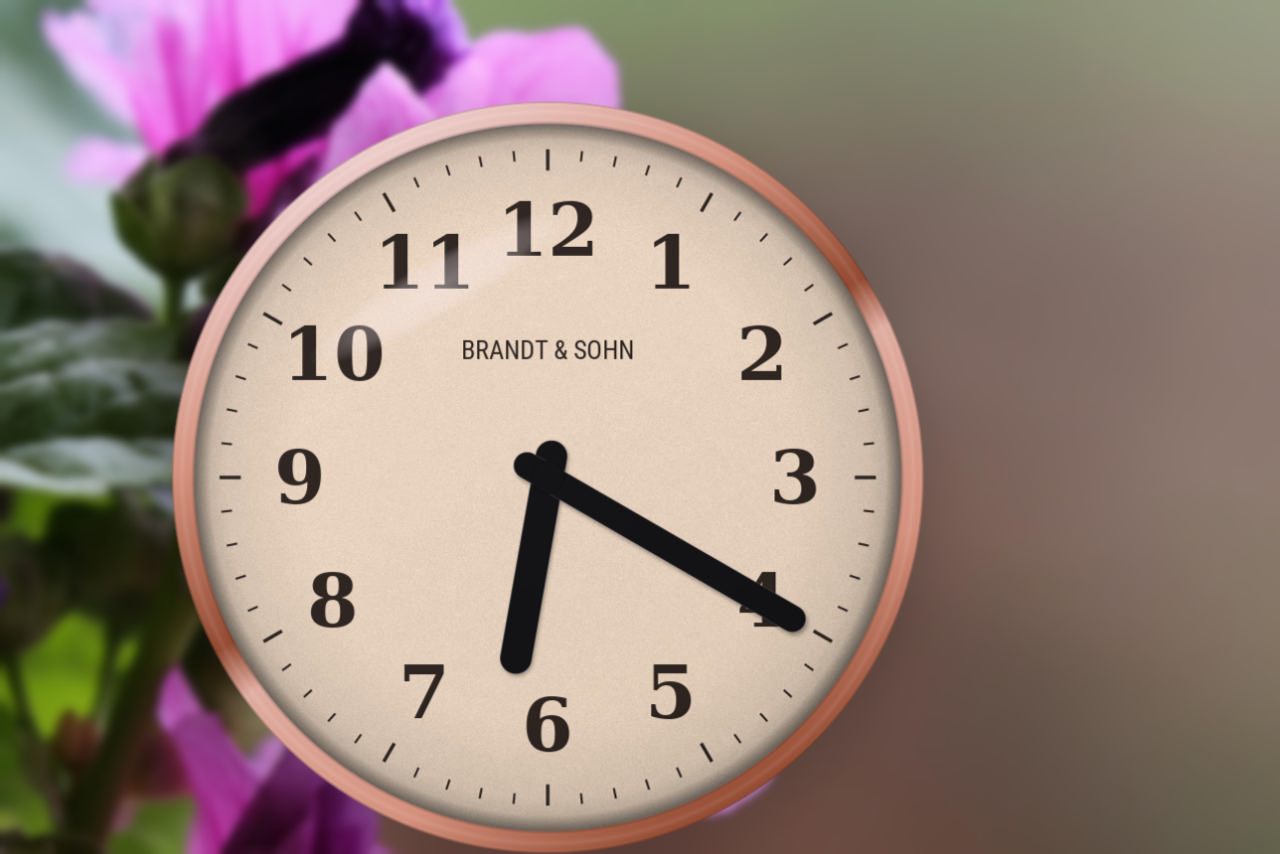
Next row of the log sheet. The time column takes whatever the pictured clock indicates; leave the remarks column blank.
6:20
